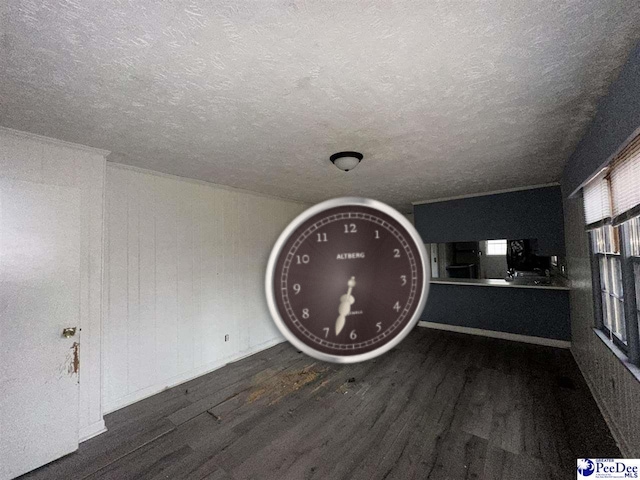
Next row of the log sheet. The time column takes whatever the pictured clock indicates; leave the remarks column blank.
6:33
